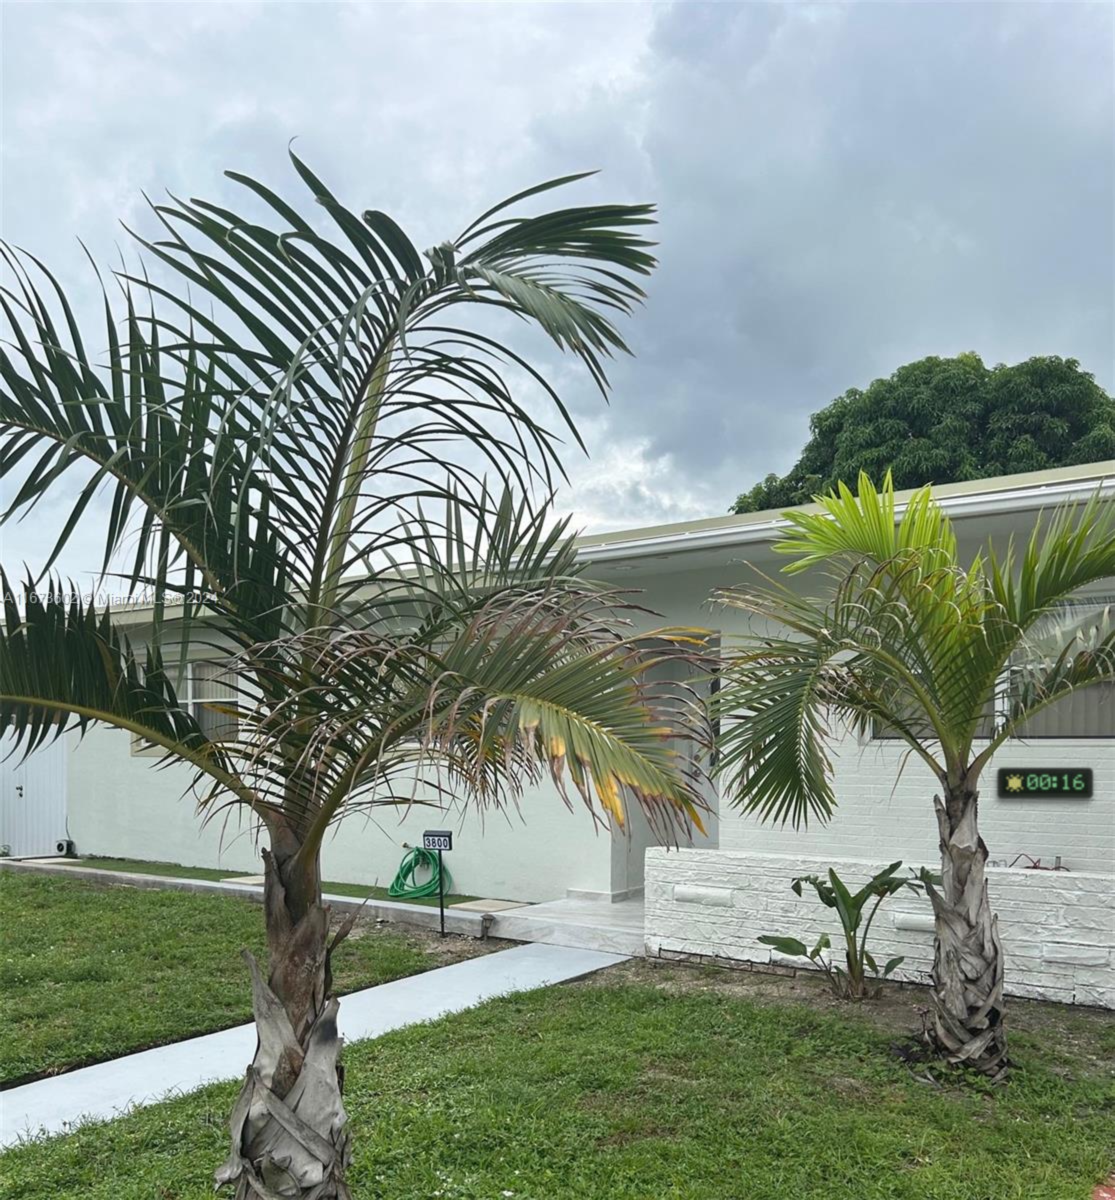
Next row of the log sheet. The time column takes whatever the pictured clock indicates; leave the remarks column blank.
0:16
